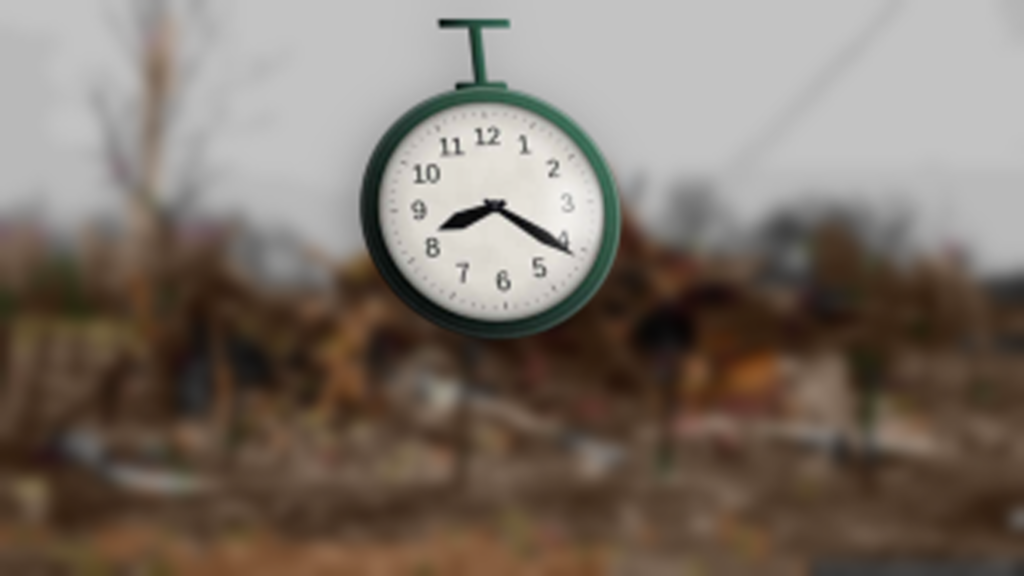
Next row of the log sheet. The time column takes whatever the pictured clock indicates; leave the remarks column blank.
8:21
